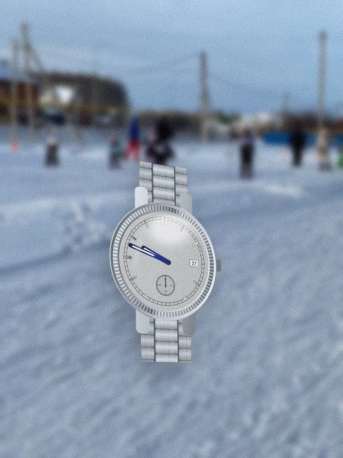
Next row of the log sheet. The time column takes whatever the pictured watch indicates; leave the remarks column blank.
9:48
